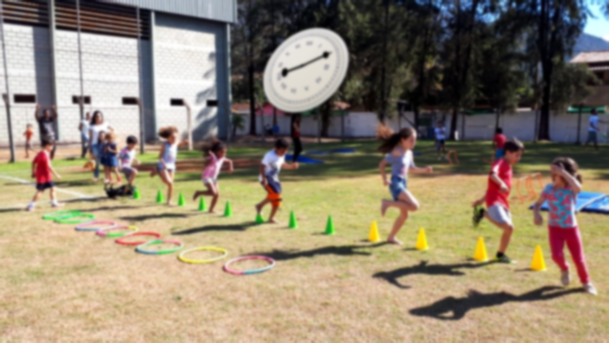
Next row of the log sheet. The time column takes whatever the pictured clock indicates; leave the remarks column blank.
8:10
